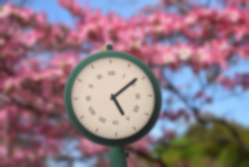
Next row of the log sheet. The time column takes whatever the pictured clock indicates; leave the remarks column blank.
5:09
